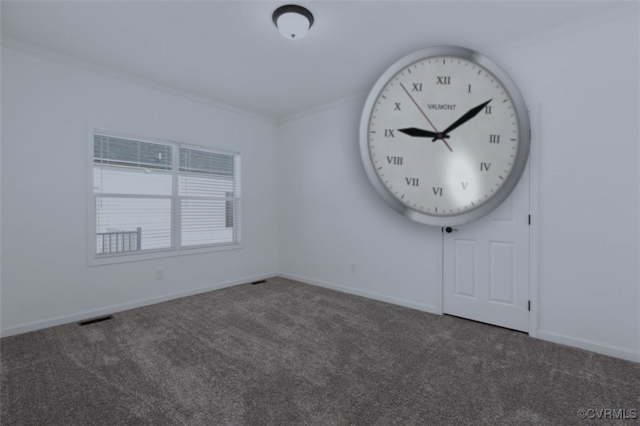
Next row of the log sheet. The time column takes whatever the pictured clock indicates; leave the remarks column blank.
9:08:53
